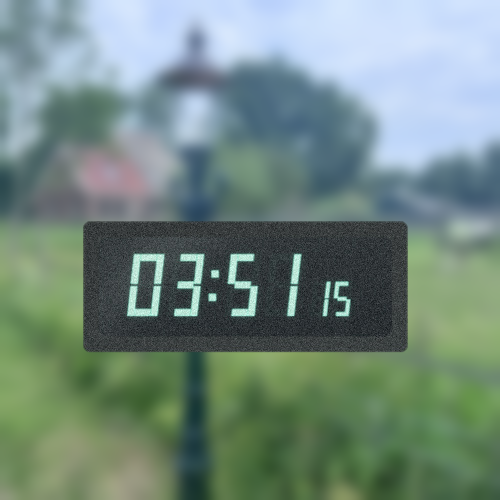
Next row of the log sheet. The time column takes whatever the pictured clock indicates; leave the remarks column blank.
3:51:15
